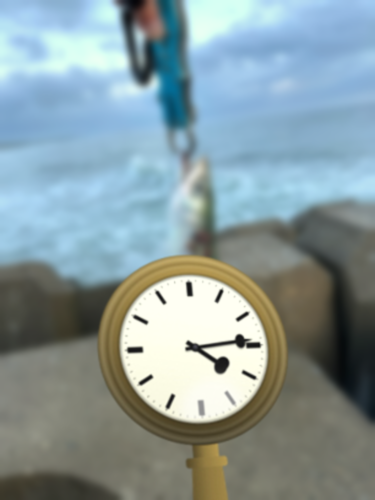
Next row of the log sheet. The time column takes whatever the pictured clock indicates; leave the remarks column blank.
4:14
